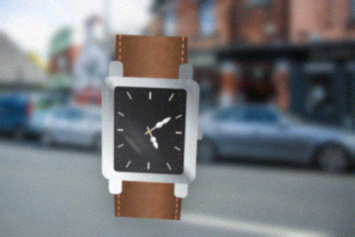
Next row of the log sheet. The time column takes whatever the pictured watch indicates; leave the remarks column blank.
5:09
